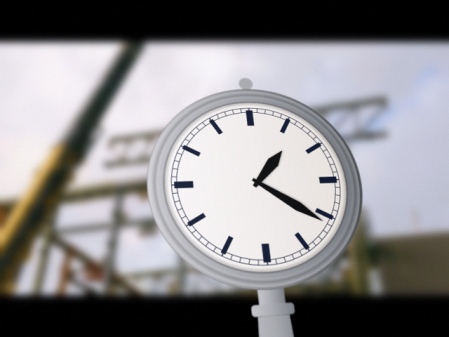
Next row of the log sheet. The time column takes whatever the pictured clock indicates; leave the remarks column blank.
1:21
